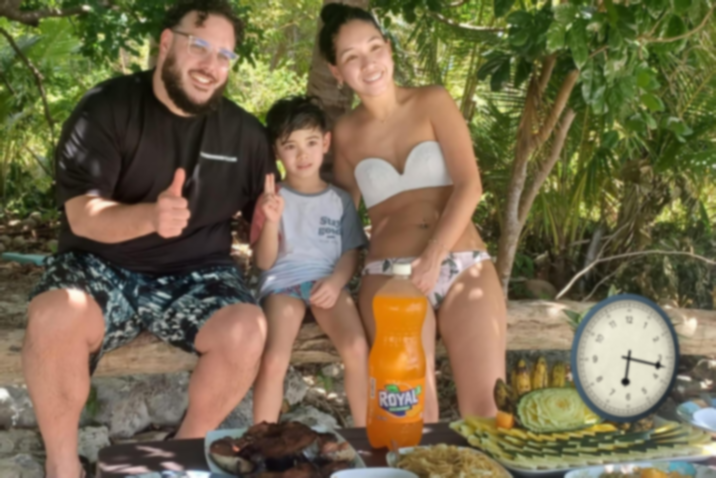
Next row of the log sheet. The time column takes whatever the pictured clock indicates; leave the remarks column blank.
6:17
